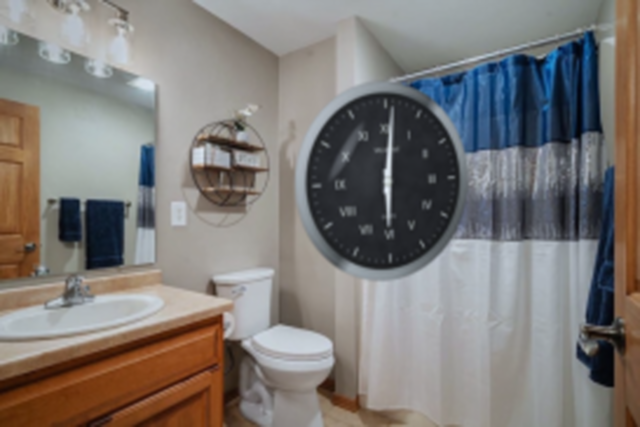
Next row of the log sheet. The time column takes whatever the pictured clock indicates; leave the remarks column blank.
6:01
